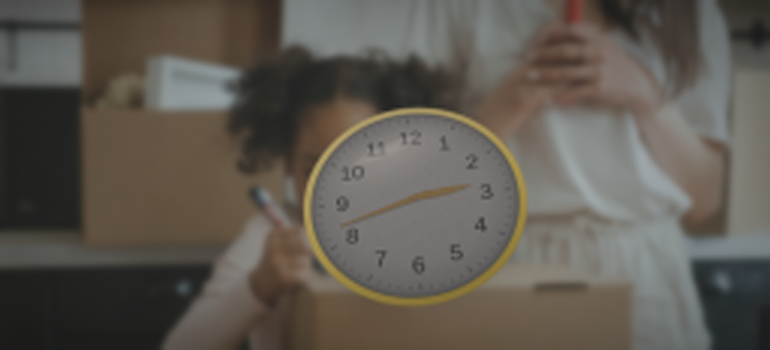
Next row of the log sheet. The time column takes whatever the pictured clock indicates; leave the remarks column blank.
2:42
